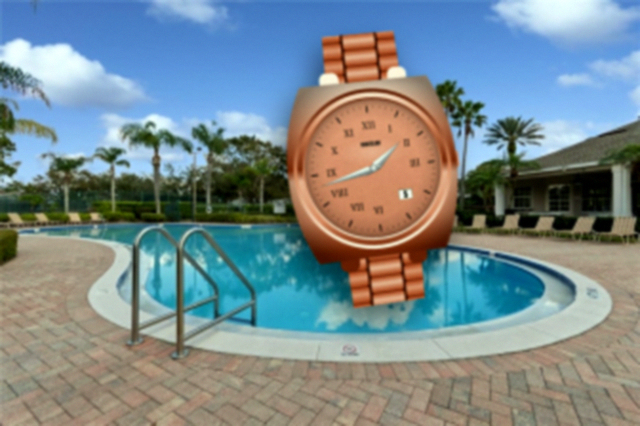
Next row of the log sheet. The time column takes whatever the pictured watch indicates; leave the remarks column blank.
1:43
